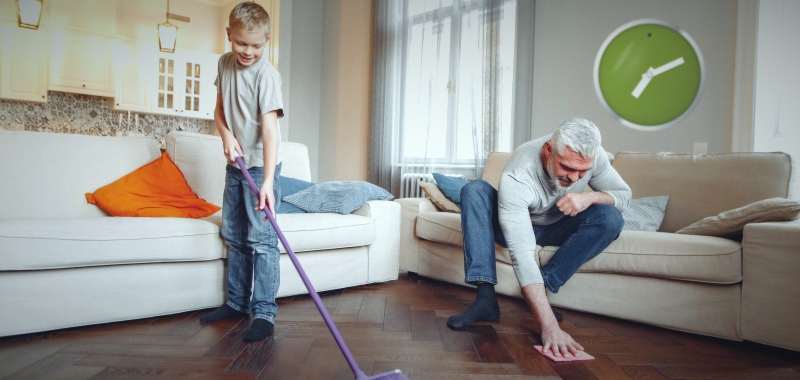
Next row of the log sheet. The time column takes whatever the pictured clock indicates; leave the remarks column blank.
7:11
